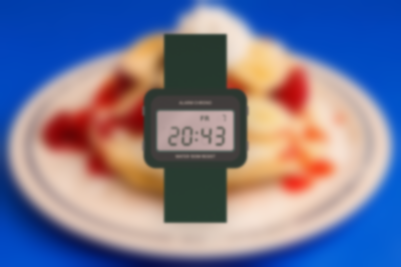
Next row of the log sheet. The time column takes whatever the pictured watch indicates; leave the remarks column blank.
20:43
